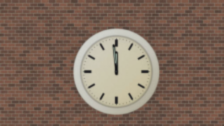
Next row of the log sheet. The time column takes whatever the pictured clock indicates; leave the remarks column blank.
11:59
